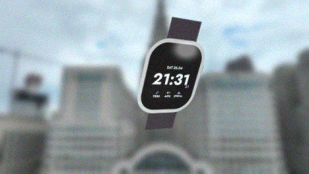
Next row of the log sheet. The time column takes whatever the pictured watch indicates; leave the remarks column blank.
21:31
